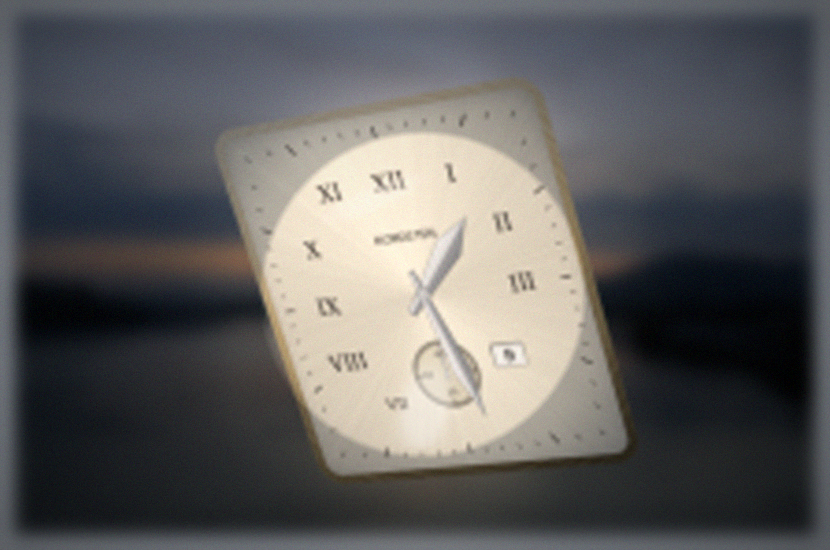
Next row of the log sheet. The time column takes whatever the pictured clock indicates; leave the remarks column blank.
1:28
